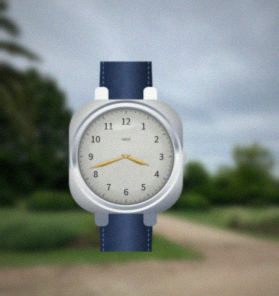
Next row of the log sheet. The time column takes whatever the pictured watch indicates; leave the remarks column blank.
3:42
